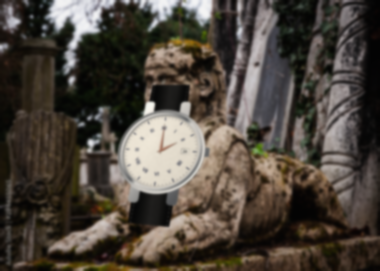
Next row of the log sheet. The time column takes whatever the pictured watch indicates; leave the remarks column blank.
2:00
